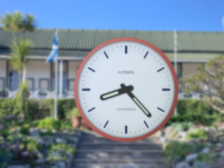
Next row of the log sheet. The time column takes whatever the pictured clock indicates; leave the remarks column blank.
8:23
